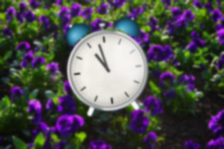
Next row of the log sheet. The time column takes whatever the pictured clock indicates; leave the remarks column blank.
10:58
